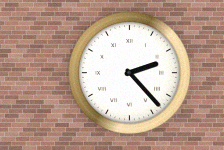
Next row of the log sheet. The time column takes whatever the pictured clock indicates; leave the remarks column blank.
2:23
